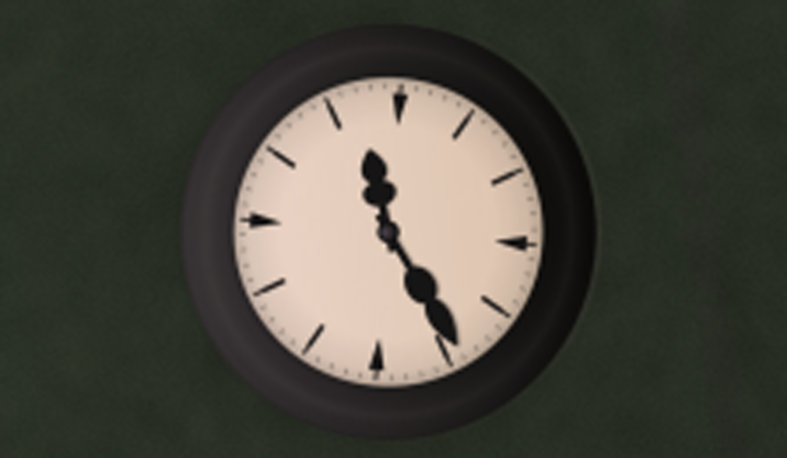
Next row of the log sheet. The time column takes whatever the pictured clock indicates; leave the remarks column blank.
11:24
